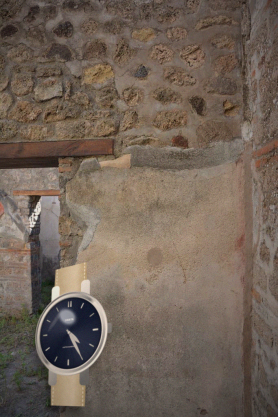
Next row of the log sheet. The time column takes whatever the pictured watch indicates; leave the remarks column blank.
4:25
